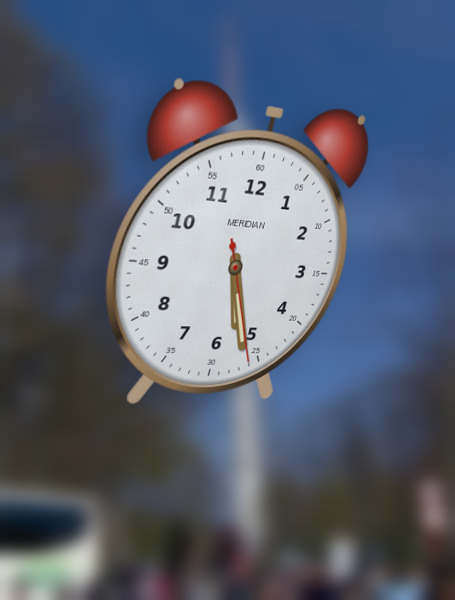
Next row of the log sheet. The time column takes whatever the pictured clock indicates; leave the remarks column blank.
5:26:26
